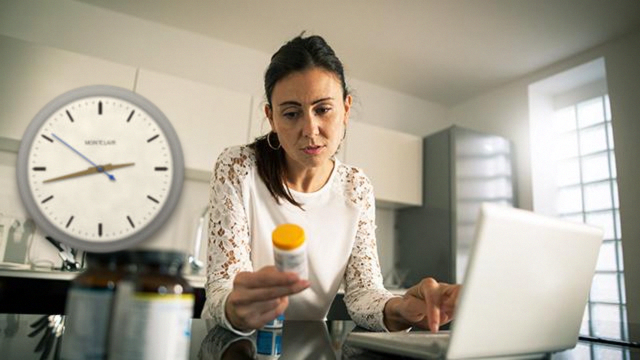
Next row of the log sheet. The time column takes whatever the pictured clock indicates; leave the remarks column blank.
2:42:51
